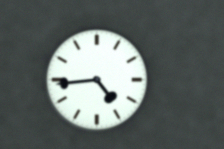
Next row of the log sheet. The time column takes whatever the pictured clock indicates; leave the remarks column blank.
4:44
